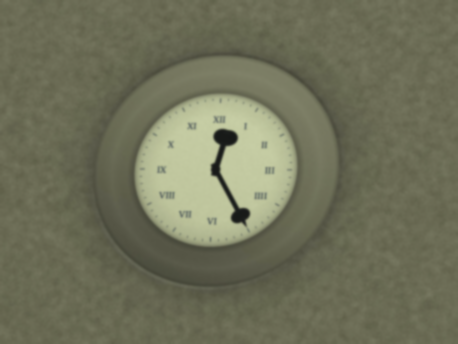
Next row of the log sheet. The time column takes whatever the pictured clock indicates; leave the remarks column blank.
12:25
